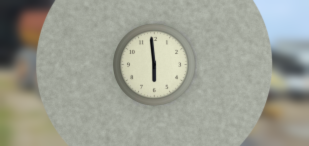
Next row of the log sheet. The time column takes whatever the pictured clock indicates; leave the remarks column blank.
5:59
